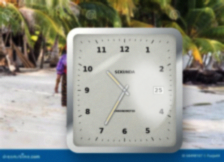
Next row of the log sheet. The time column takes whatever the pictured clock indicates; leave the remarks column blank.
10:35
